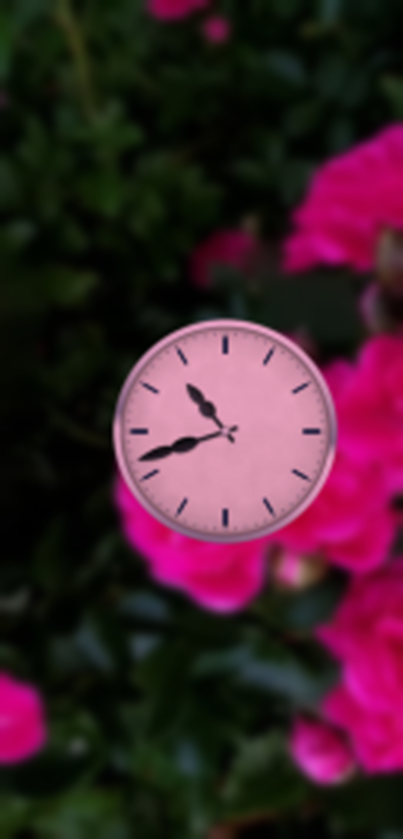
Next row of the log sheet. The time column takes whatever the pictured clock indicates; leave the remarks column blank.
10:42
